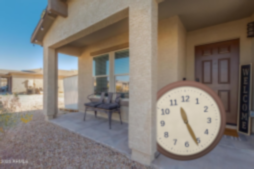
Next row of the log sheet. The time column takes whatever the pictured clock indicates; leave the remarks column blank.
11:26
